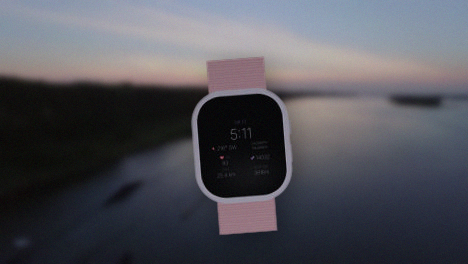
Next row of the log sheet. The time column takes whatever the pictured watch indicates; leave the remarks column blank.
5:11
